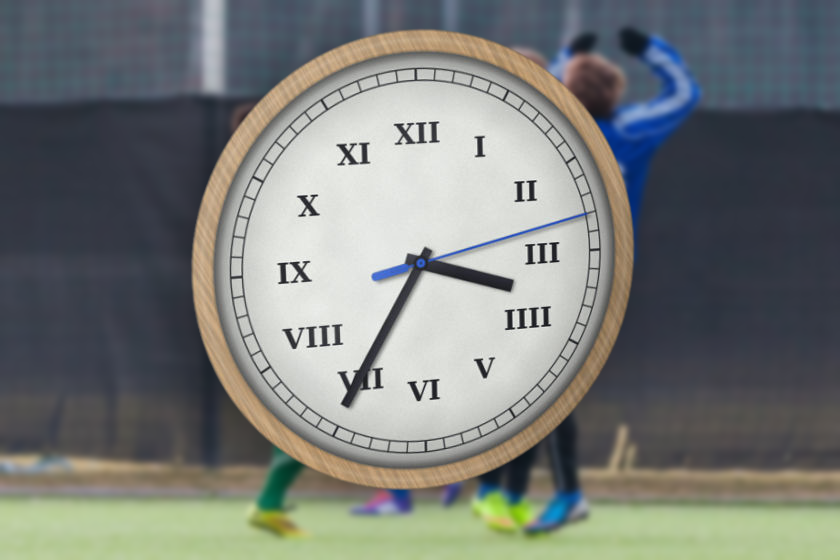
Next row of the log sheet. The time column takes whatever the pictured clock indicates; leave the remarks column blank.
3:35:13
